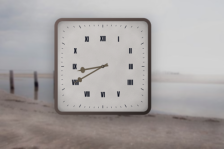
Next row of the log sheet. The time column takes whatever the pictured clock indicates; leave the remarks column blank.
8:40
